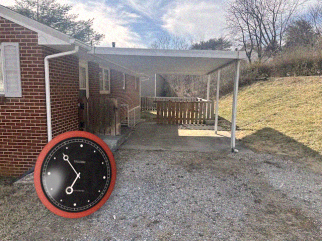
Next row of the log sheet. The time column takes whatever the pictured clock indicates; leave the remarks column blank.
6:53
